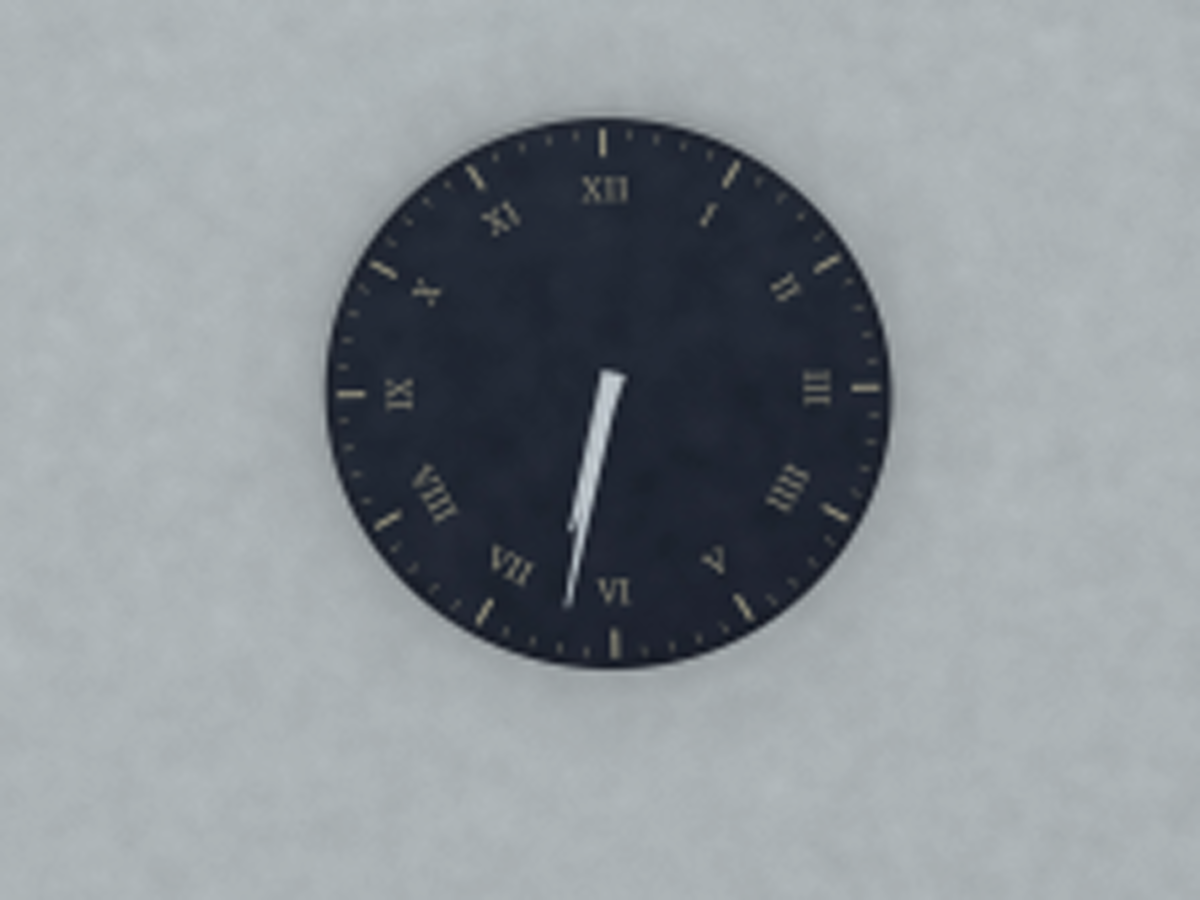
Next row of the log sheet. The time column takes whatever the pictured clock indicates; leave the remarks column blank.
6:32
